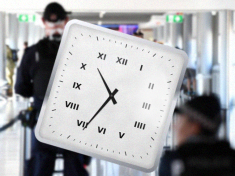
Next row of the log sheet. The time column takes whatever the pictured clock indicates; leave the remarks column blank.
10:34
